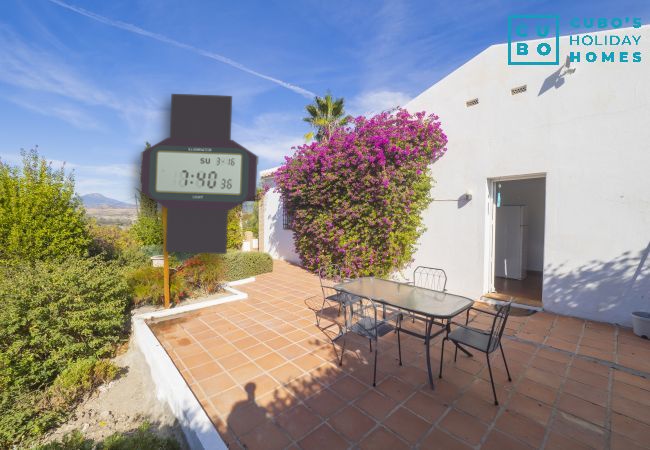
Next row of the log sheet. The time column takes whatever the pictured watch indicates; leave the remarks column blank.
7:40:36
